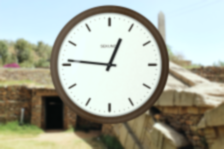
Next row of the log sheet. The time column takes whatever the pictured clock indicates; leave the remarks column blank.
12:46
